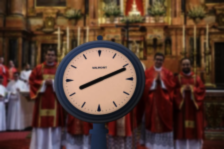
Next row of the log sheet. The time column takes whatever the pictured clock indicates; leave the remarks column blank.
8:11
